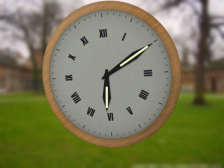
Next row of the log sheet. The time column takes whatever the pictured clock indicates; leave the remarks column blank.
6:10
